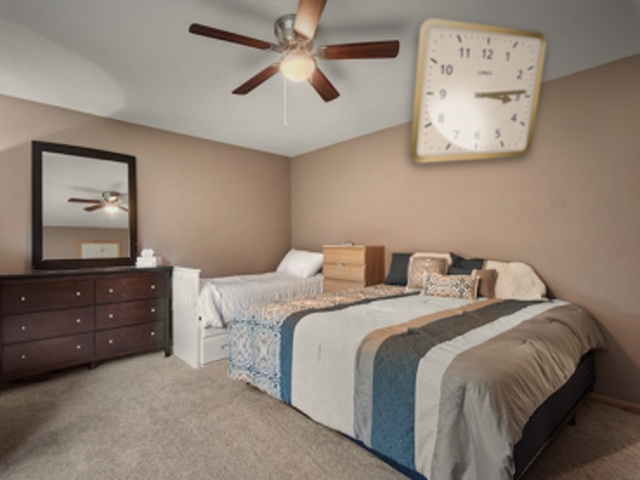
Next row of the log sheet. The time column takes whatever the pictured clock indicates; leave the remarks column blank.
3:14
